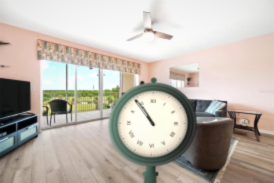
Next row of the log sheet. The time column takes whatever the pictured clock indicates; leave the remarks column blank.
10:54
